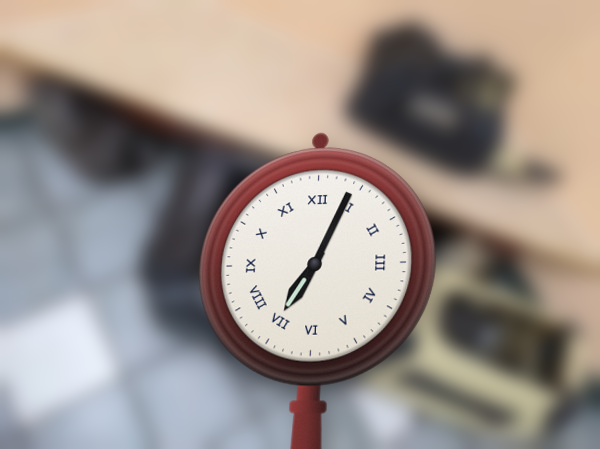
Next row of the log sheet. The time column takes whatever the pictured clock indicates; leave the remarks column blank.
7:04
